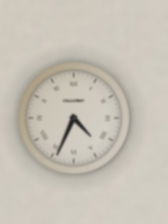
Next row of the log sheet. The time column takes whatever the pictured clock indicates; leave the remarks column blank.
4:34
